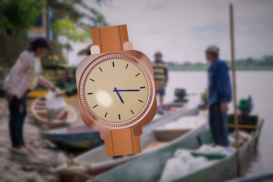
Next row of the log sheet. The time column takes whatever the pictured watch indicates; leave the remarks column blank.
5:16
